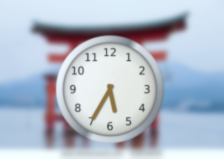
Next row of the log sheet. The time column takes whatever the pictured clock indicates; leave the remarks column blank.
5:35
